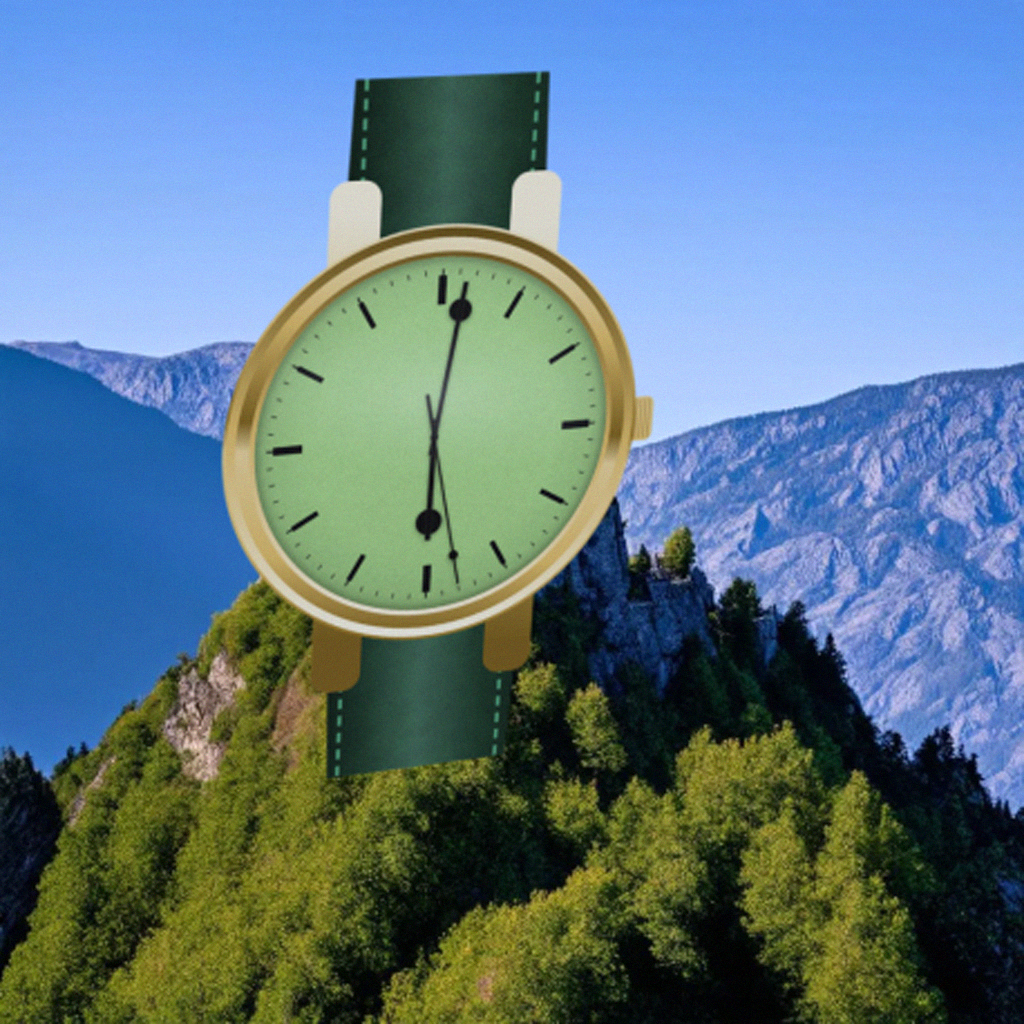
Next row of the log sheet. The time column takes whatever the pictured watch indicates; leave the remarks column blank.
6:01:28
